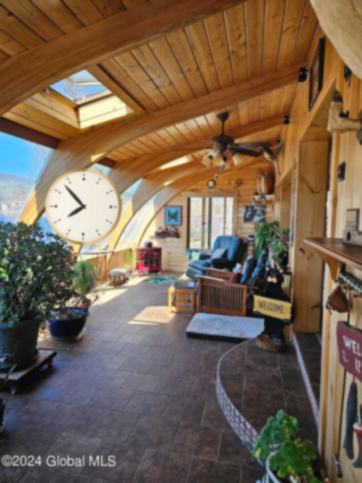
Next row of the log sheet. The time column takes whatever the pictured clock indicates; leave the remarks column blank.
7:53
